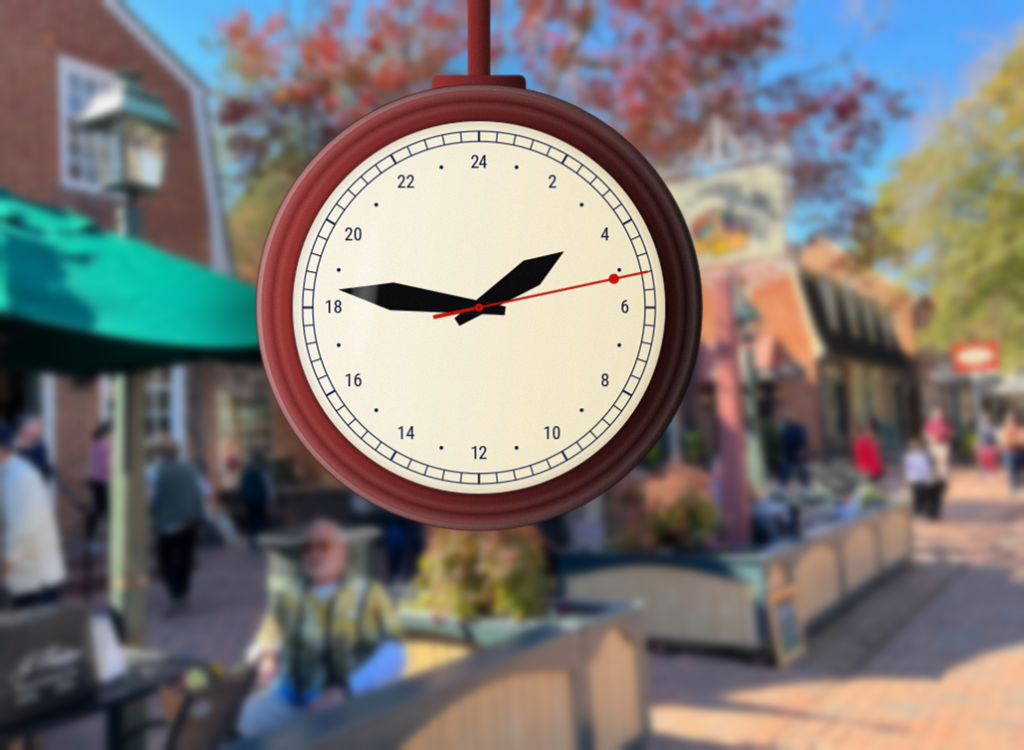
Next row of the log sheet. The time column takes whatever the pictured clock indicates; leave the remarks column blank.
3:46:13
